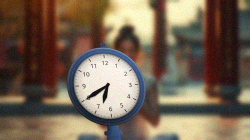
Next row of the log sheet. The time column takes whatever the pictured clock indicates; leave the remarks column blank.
6:40
